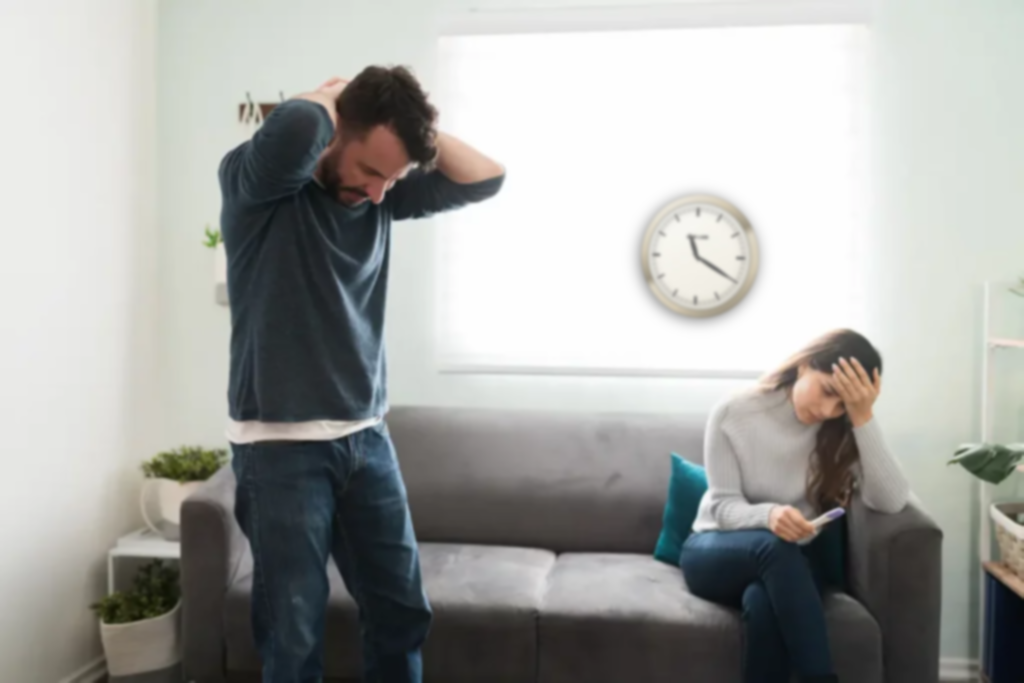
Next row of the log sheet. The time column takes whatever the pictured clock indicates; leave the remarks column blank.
11:20
